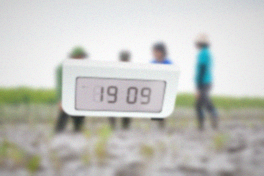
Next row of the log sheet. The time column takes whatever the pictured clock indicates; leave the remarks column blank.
19:09
